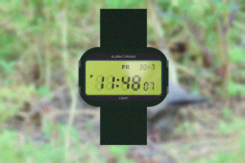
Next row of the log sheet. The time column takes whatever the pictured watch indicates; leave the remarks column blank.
11:48:07
